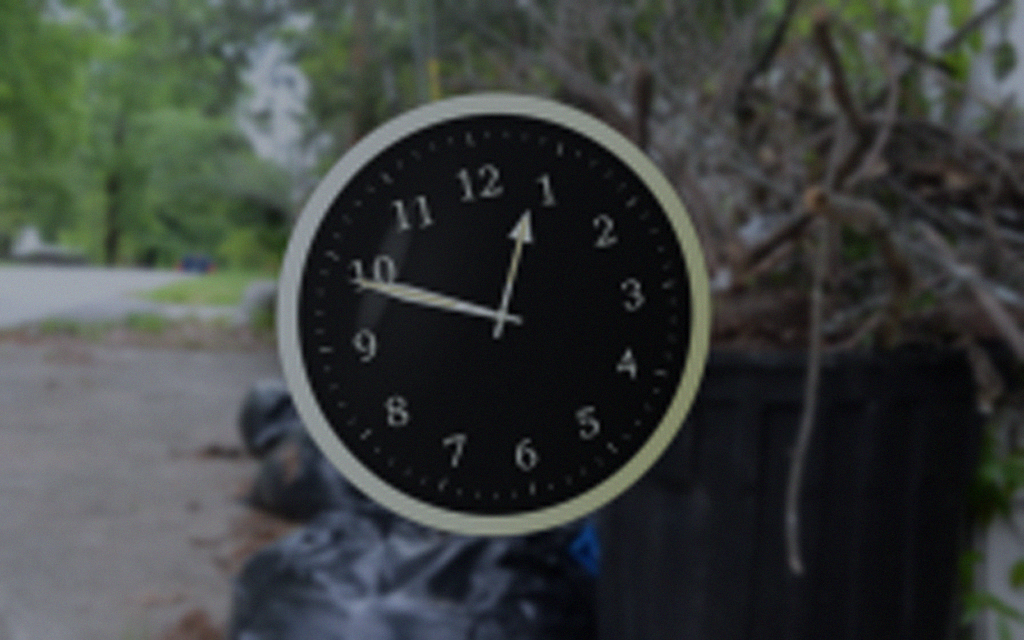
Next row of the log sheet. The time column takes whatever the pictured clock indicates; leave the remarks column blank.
12:49
